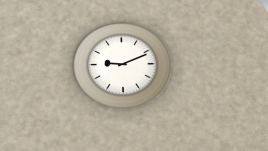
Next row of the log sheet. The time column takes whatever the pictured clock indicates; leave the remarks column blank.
9:11
